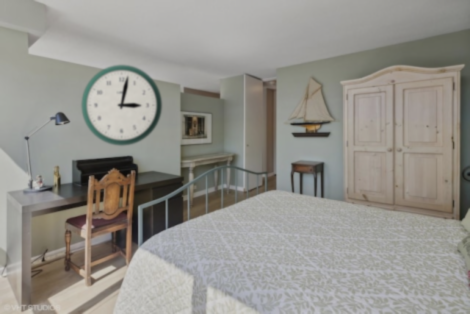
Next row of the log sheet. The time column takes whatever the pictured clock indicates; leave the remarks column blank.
3:02
